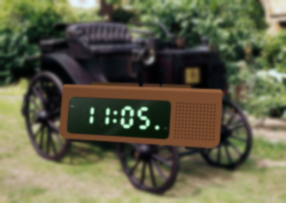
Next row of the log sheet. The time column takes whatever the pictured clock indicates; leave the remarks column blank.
11:05
